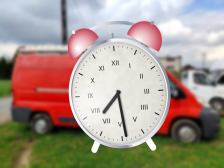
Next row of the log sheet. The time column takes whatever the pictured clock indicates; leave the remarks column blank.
7:29
